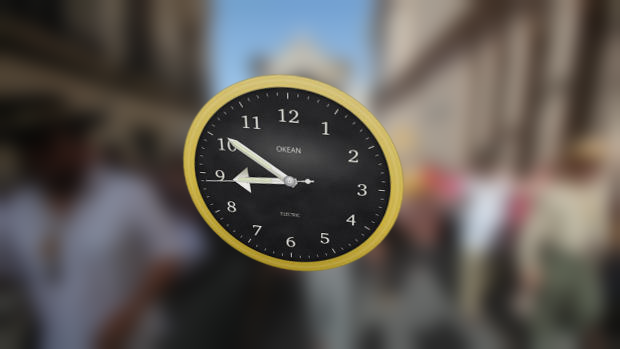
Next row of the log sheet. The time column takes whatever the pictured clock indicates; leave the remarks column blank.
8:50:44
